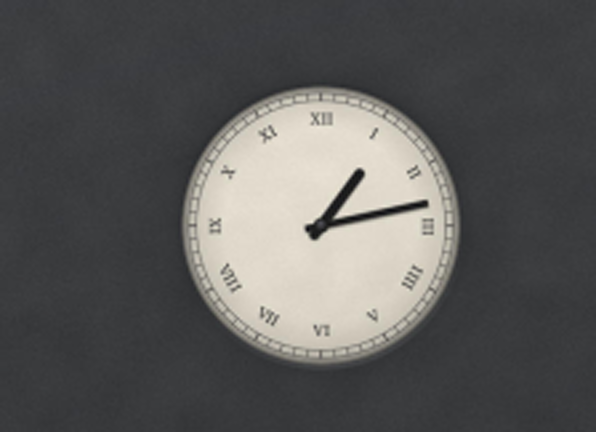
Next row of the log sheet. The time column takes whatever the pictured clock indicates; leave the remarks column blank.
1:13
